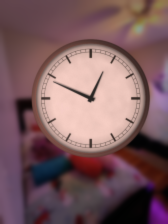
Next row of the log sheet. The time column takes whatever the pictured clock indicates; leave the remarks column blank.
12:49
